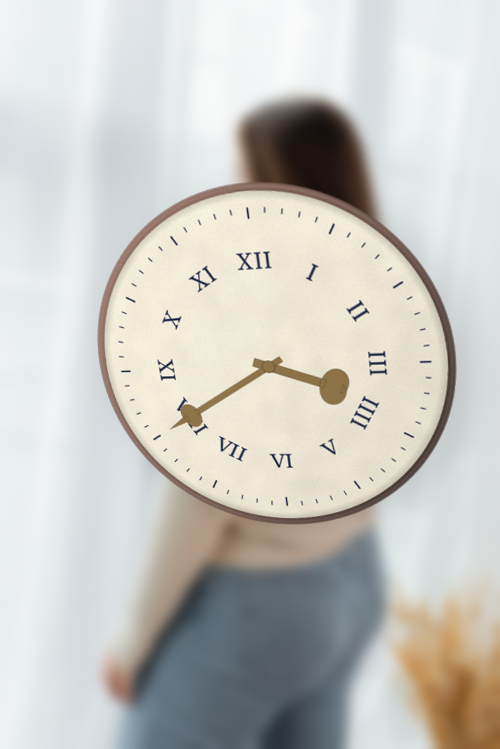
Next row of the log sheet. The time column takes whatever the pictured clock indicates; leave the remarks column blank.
3:40
